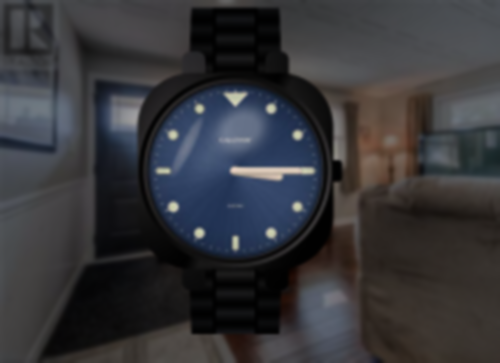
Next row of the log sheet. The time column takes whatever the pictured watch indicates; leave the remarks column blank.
3:15
